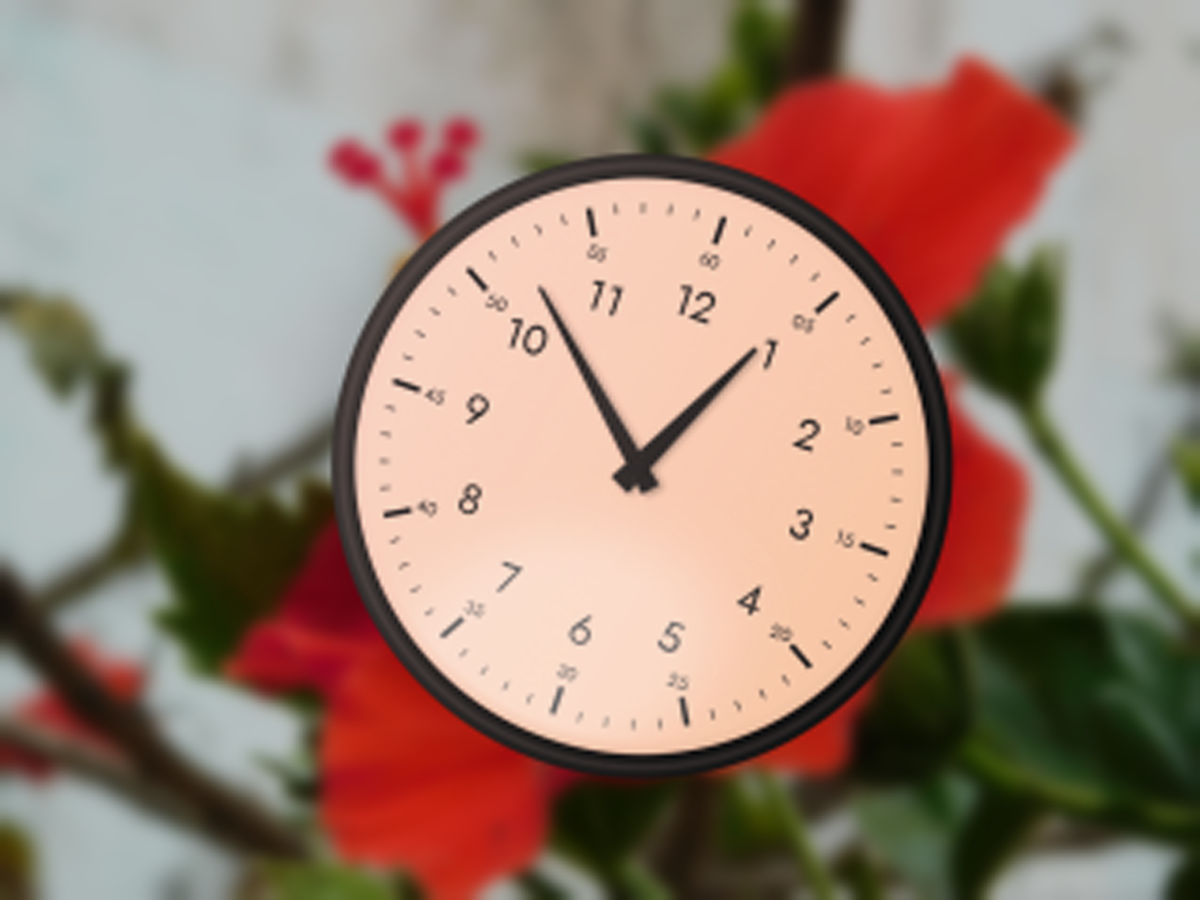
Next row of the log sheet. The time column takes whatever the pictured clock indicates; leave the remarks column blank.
12:52
